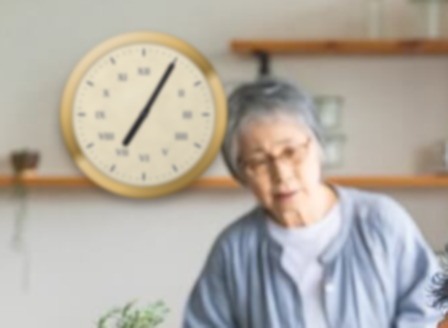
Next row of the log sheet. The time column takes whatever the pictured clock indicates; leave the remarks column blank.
7:05
